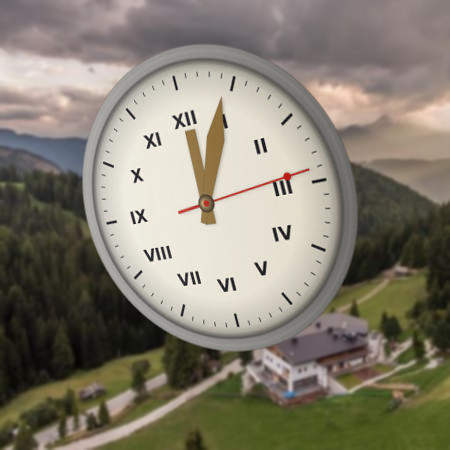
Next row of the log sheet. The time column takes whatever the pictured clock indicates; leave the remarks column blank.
12:04:14
